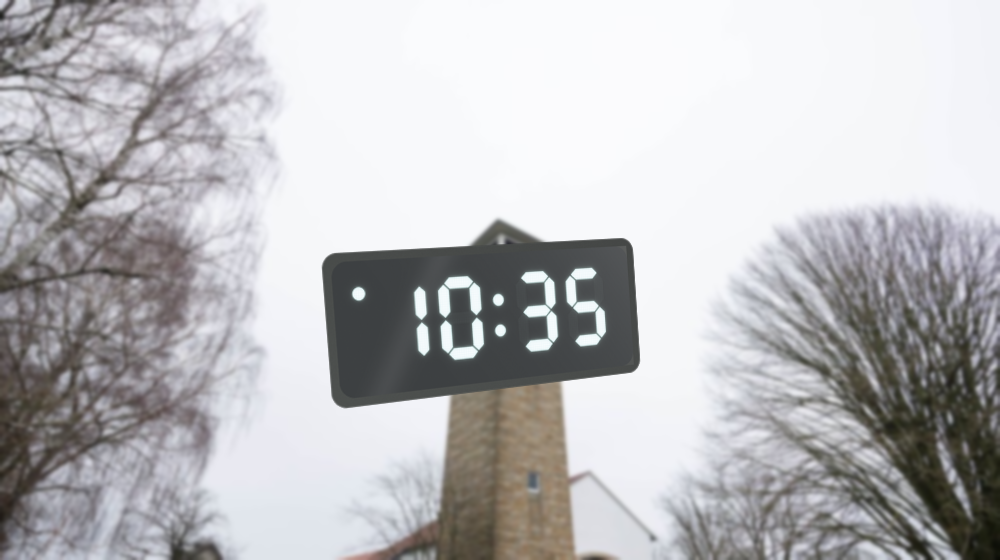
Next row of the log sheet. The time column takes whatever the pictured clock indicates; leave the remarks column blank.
10:35
